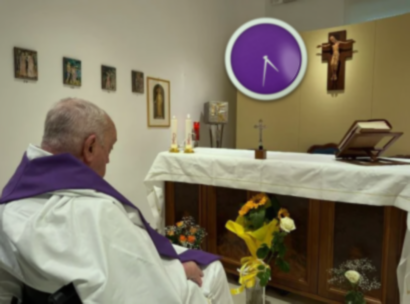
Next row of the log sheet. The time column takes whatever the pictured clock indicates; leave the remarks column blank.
4:31
